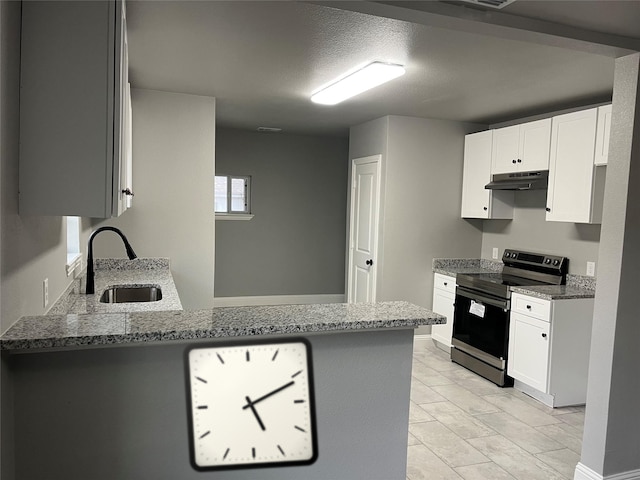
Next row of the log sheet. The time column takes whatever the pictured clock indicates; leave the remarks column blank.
5:11
